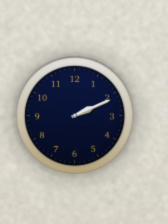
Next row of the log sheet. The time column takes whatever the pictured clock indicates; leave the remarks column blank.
2:11
